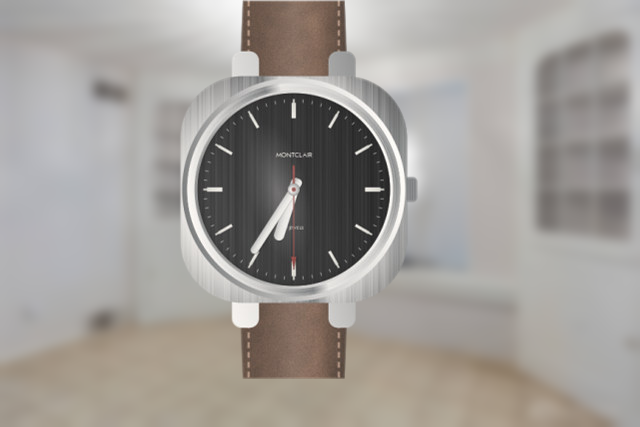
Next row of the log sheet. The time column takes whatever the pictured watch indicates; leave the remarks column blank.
6:35:30
